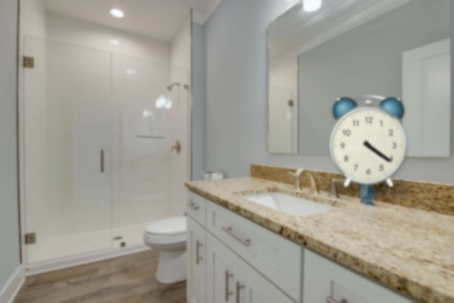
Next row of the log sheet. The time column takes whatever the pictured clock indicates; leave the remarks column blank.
4:21
